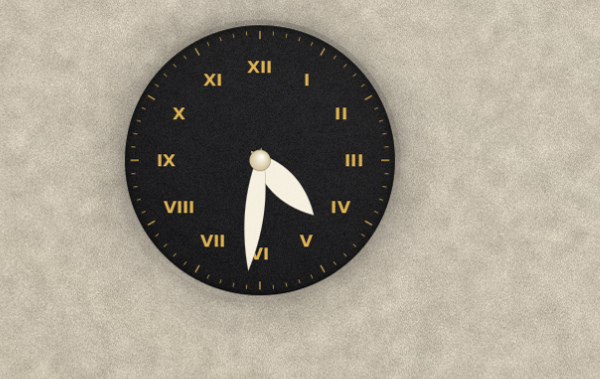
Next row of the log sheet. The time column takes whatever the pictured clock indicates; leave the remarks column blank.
4:31
